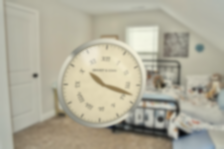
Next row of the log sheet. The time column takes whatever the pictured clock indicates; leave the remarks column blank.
10:18
